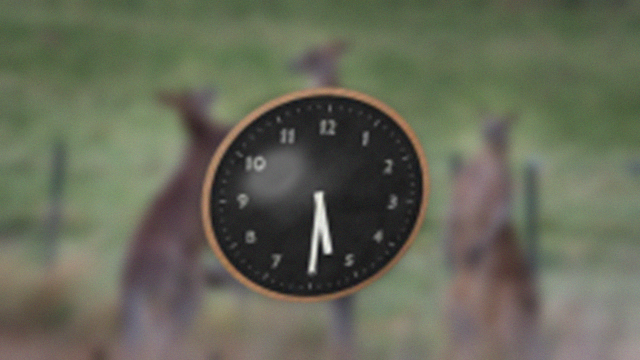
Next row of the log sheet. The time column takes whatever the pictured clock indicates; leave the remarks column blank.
5:30
